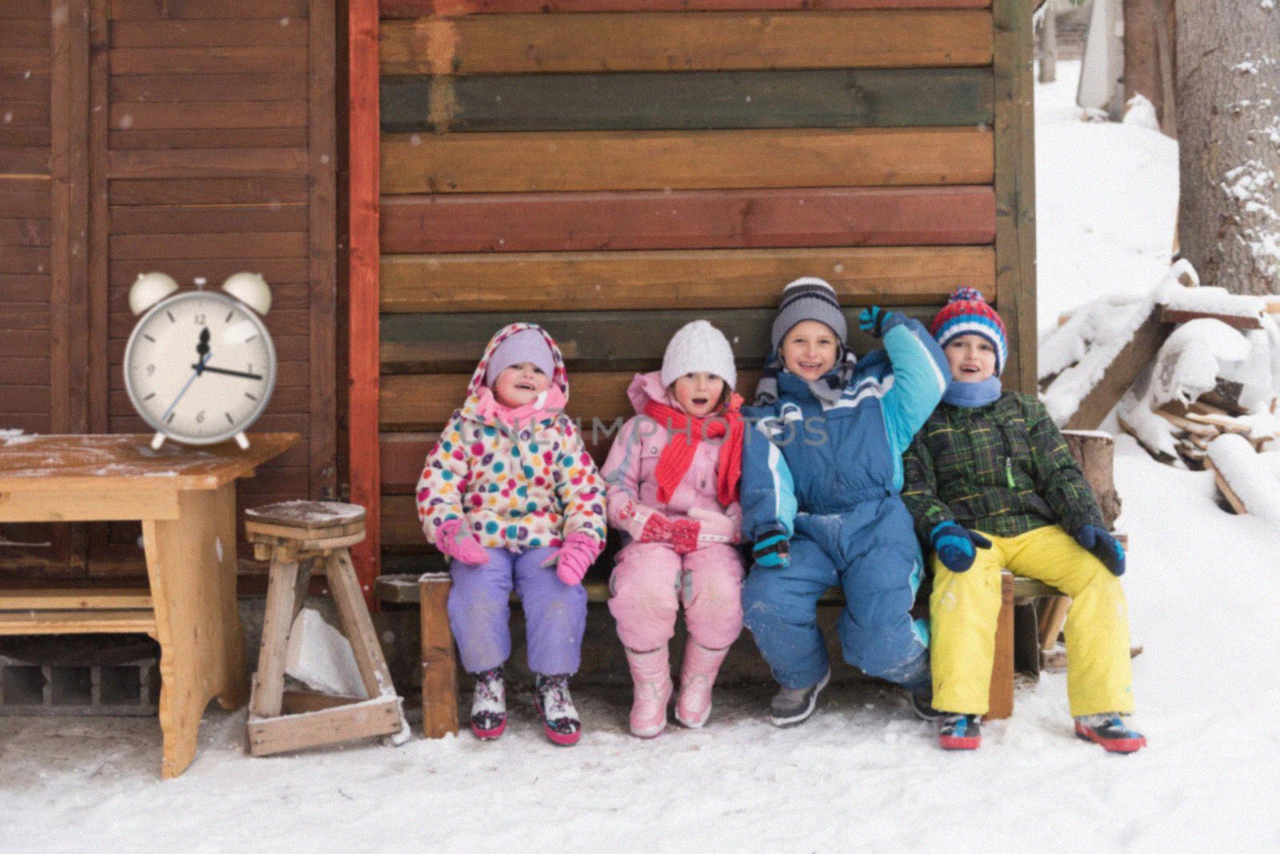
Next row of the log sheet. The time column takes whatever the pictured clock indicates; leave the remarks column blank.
12:16:36
